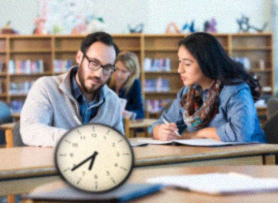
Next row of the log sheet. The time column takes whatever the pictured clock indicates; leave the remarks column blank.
6:39
